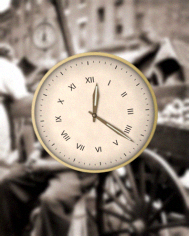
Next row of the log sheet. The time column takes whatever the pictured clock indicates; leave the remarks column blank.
12:22
